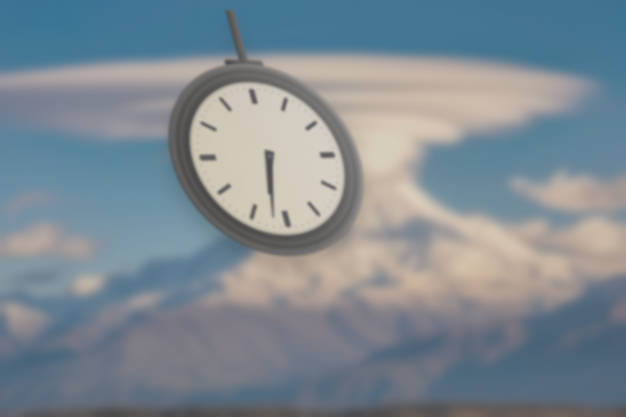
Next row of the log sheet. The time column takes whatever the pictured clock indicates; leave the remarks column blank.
6:32
